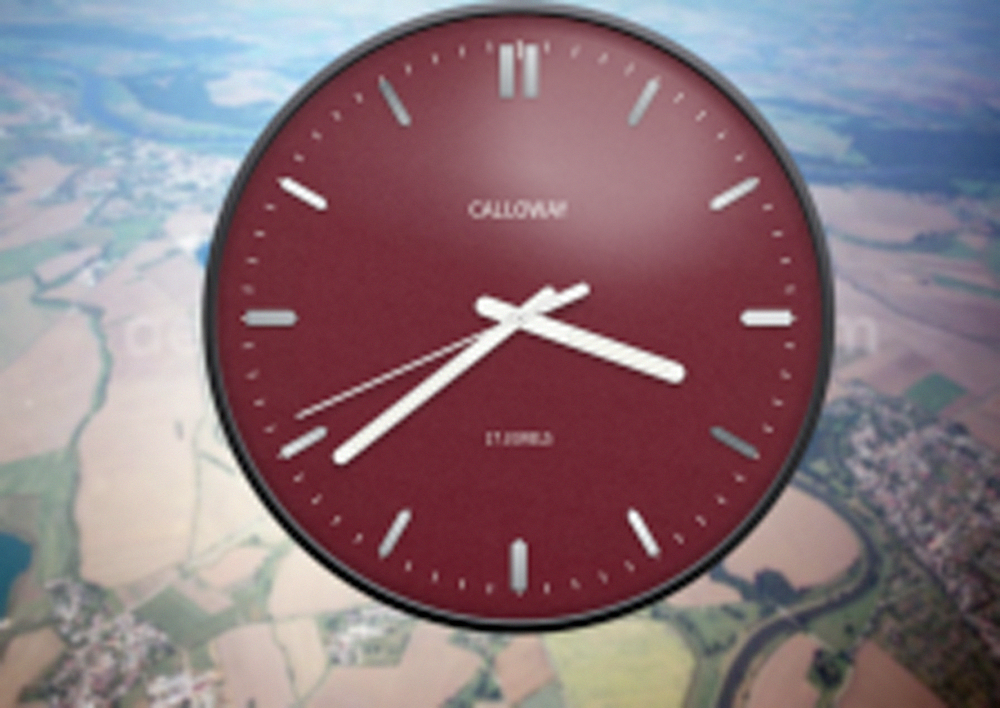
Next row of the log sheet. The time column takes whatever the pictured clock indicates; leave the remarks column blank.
3:38:41
